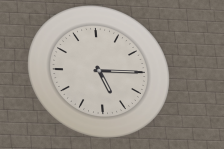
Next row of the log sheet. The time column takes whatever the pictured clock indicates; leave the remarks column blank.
5:15
